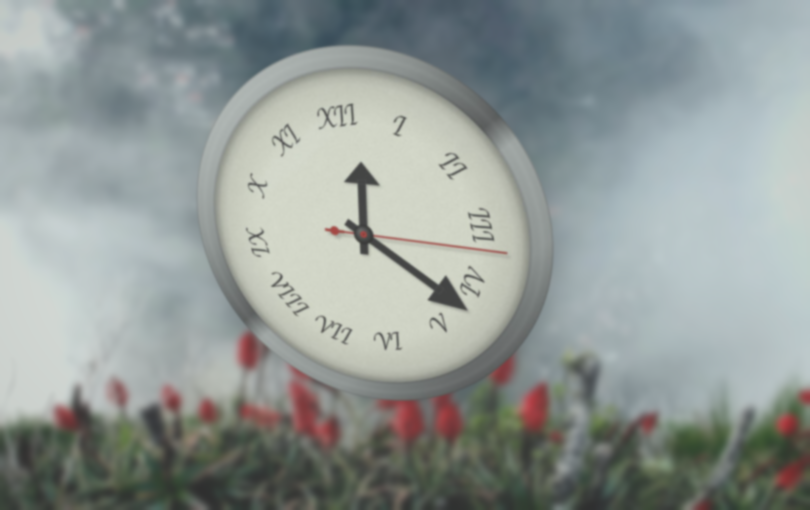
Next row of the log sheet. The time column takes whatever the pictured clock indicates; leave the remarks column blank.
12:22:17
